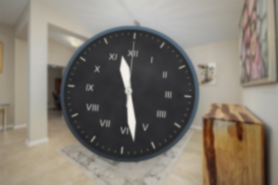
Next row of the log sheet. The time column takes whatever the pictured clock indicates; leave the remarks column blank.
11:28:00
